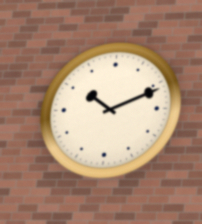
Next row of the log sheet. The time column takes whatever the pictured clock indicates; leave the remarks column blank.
10:11
